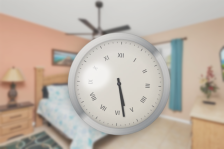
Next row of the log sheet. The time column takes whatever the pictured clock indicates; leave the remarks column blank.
5:28
